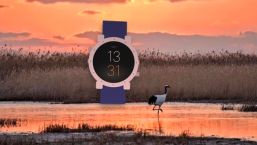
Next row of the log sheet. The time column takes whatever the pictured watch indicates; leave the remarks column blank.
13:31
